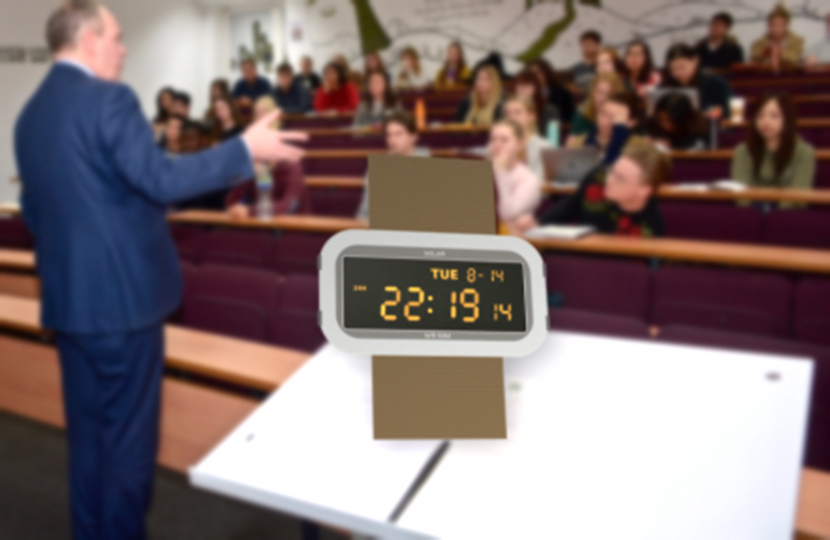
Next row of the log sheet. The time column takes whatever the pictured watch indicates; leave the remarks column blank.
22:19:14
